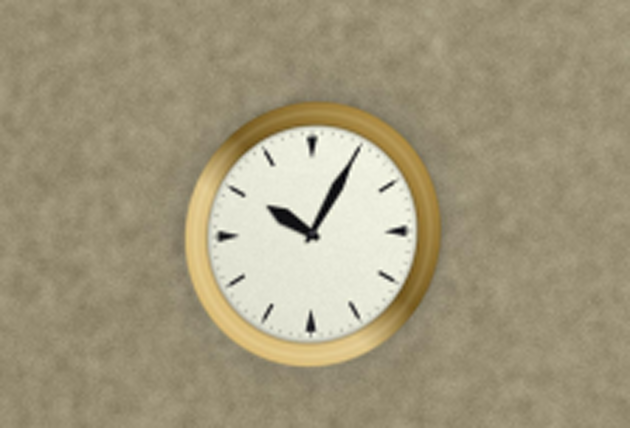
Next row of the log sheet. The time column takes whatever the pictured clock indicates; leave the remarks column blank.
10:05
